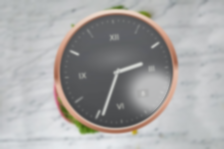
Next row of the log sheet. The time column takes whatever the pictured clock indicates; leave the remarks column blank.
2:34
